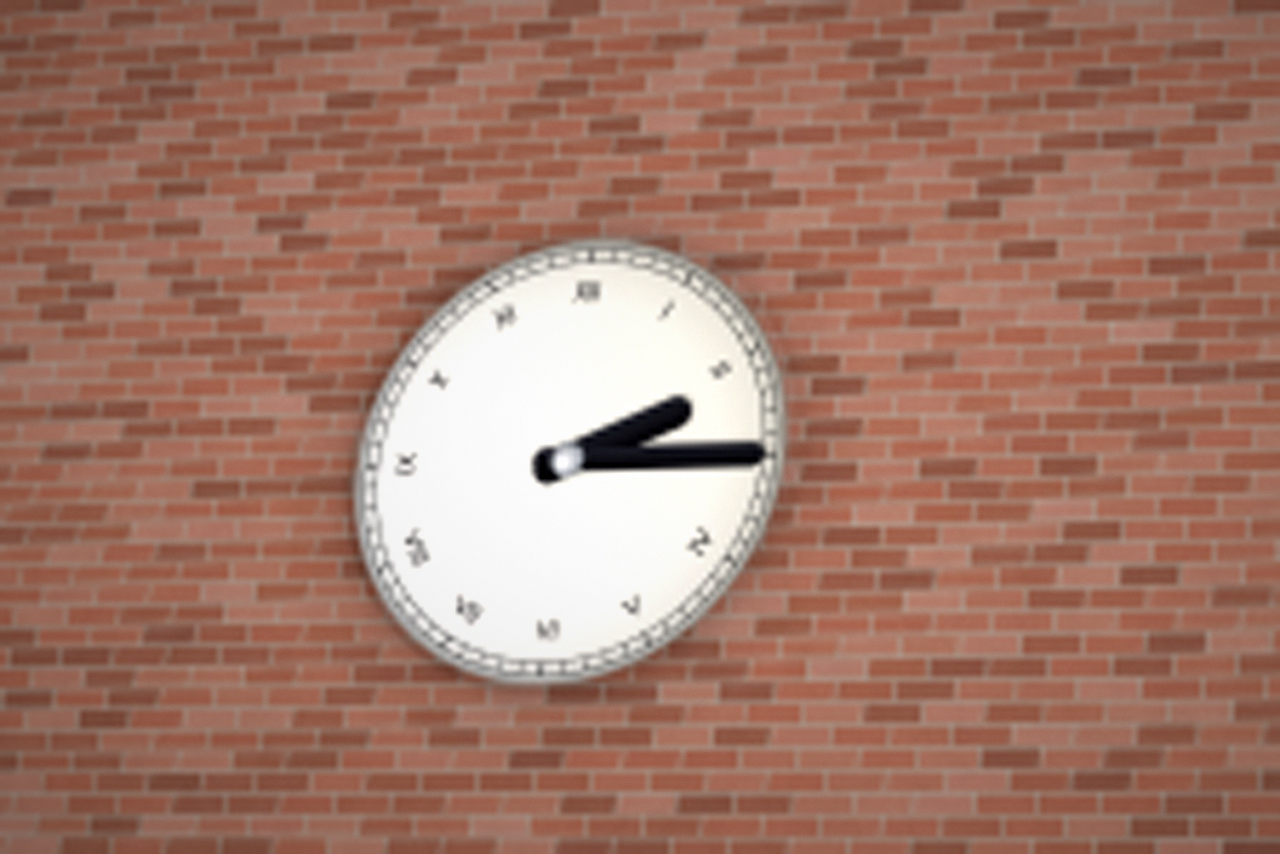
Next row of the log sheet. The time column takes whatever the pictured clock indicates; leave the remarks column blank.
2:15
